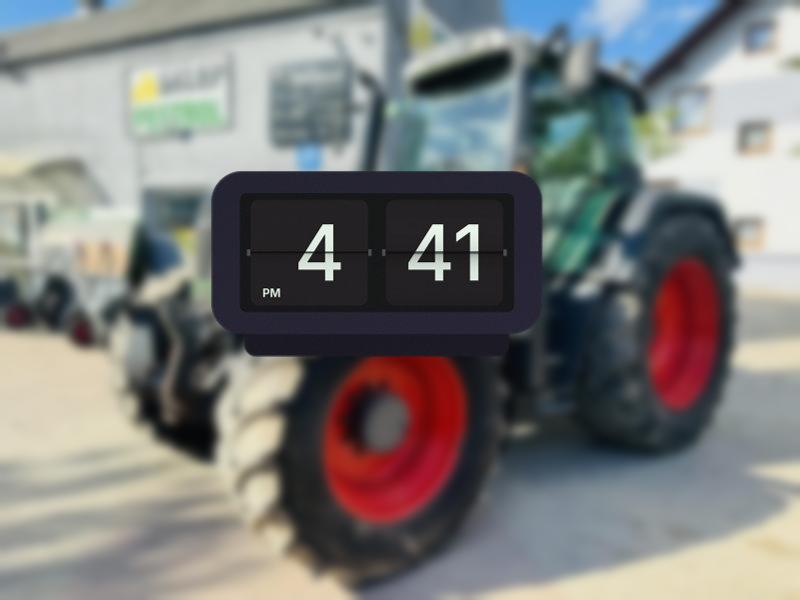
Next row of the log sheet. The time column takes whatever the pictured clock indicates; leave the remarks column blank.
4:41
